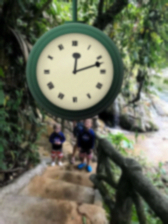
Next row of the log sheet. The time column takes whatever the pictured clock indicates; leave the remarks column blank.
12:12
